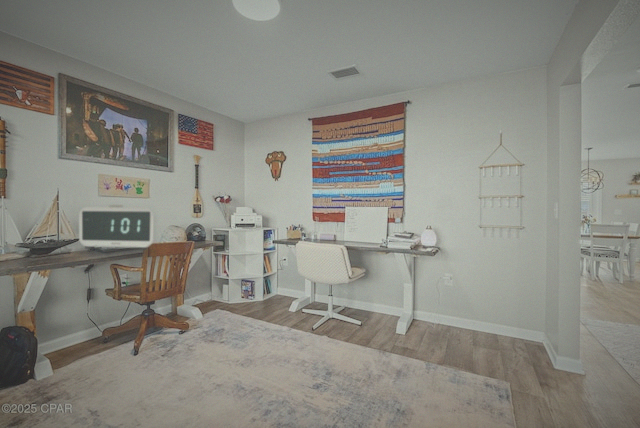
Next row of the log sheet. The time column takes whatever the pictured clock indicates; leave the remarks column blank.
1:01
